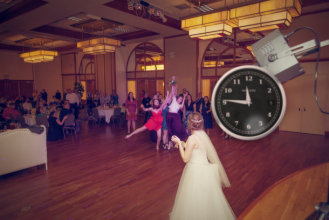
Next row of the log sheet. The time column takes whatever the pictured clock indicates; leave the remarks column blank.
11:46
